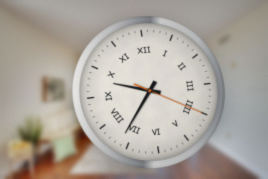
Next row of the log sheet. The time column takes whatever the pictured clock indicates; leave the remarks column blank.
9:36:20
